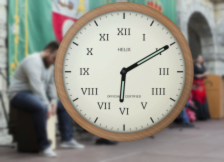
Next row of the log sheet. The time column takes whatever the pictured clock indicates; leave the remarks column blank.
6:10
